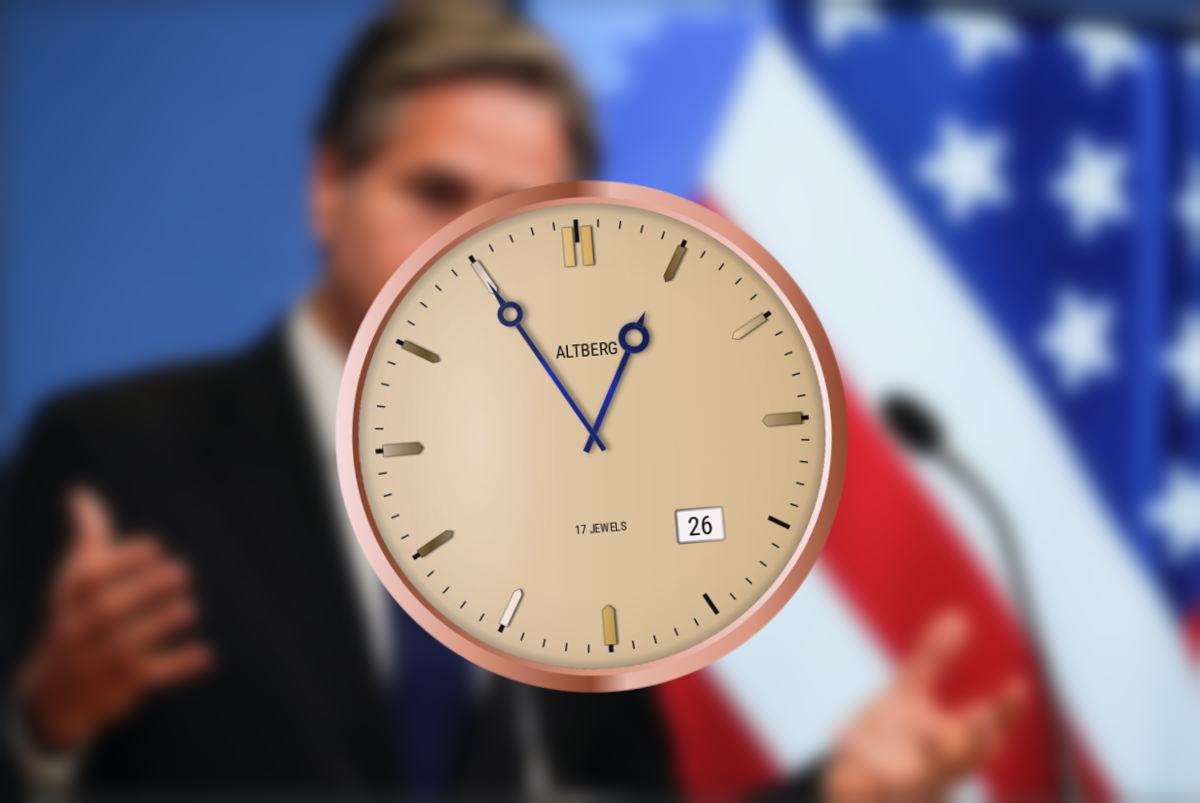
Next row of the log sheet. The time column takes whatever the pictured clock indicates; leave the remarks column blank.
12:55
